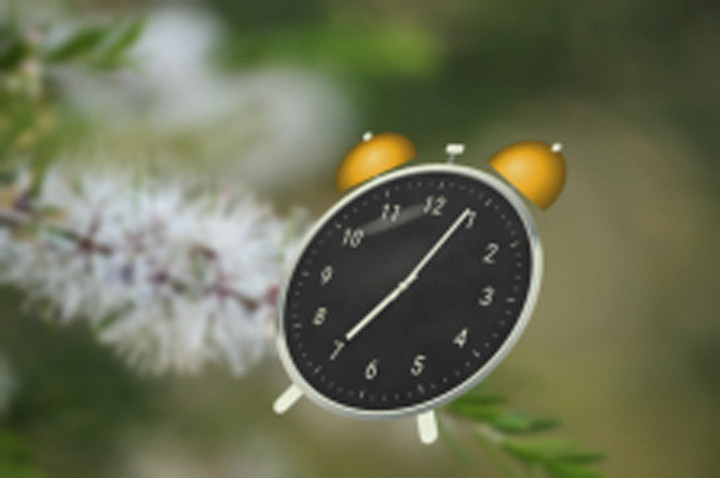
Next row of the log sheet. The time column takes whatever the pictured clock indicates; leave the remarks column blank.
7:04
